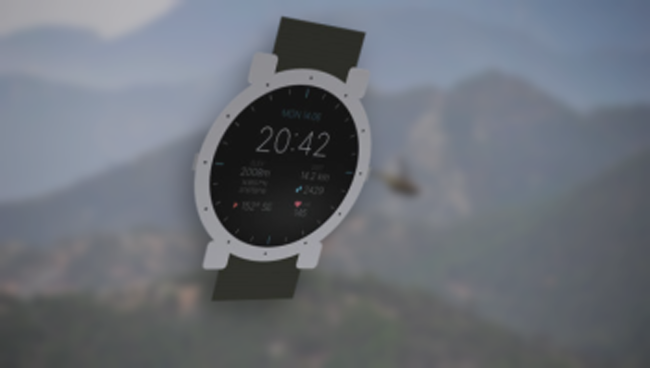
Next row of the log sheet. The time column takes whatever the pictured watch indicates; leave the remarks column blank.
20:42
